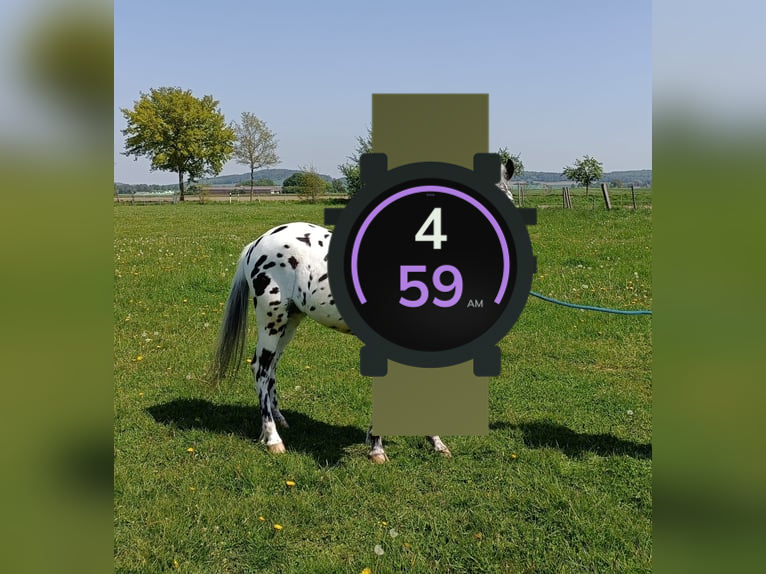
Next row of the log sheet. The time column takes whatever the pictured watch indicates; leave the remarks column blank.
4:59
